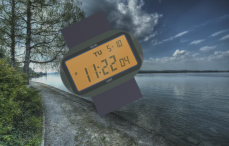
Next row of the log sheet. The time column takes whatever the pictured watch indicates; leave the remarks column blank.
11:22:04
